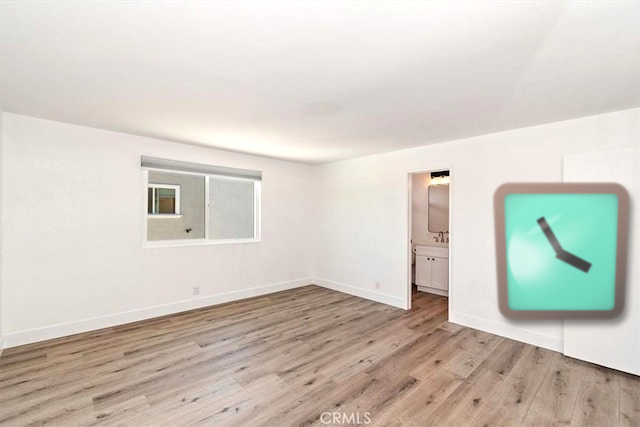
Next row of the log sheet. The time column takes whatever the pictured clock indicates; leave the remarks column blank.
3:55
